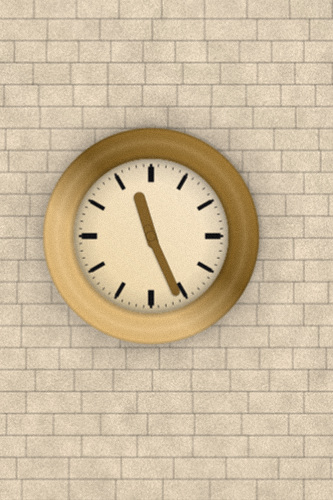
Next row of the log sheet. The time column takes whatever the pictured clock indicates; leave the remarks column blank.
11:26
